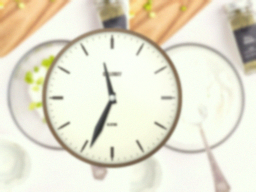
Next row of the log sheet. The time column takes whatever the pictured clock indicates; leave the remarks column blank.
11:34
